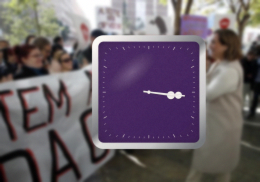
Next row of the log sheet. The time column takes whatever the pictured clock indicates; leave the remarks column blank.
3:16
